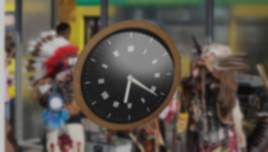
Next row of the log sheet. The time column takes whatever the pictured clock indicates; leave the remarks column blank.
6:21
